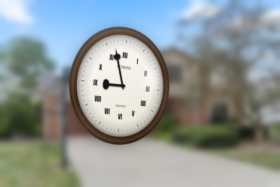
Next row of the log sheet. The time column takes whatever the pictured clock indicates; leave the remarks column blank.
8:57
